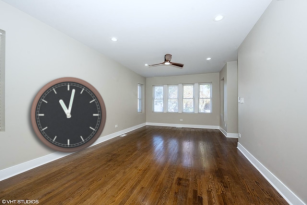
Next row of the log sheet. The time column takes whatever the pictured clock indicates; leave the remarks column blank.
11:02
